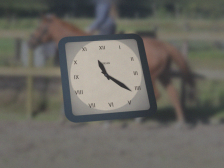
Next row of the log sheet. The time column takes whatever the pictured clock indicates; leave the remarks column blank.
11:22
